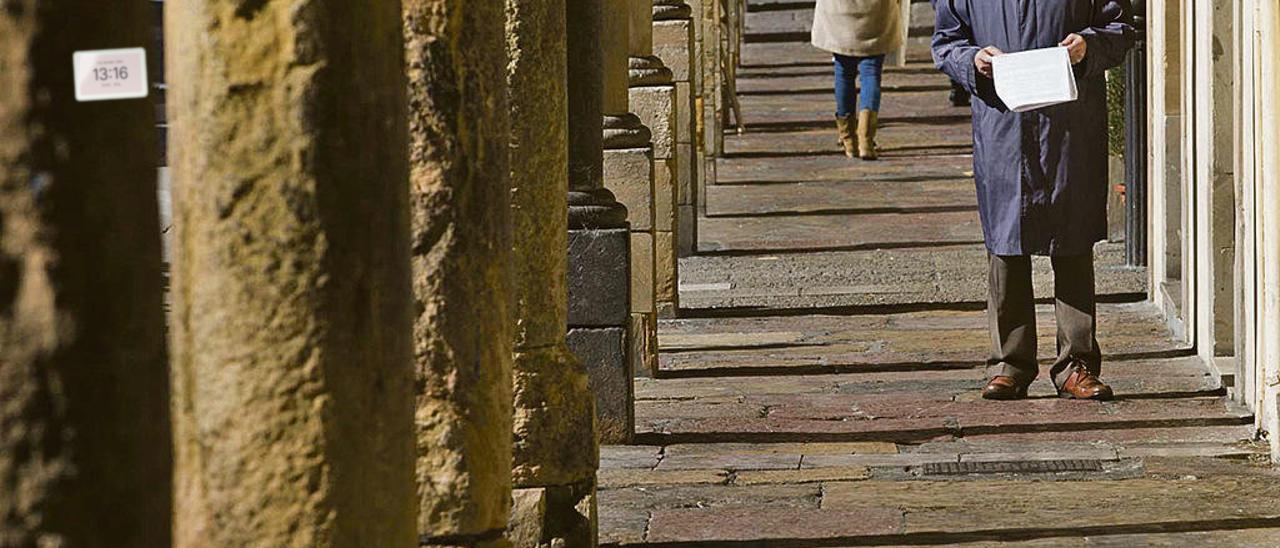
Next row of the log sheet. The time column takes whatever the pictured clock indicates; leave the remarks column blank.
13:16
